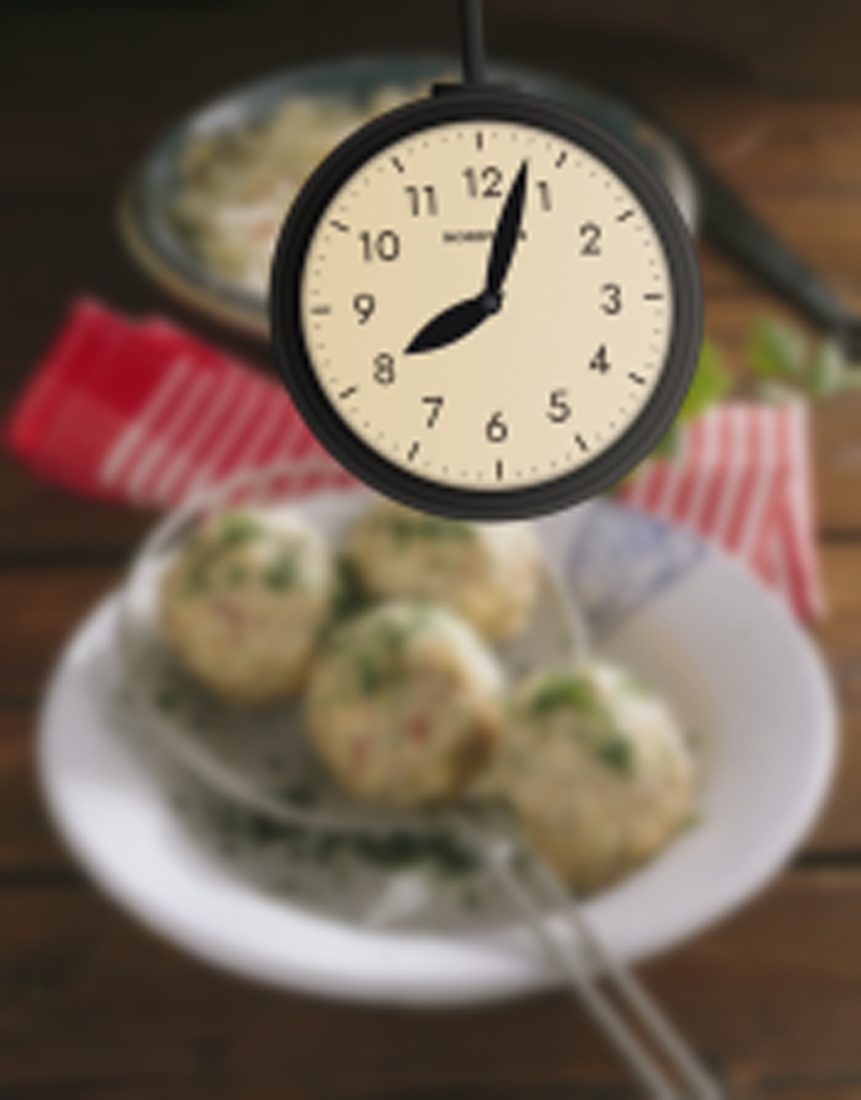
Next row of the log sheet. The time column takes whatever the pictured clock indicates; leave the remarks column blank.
8:03
